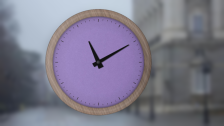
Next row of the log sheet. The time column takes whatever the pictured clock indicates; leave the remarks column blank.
11:10
